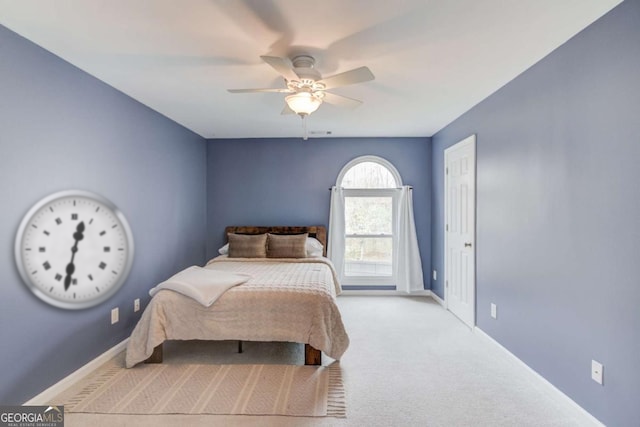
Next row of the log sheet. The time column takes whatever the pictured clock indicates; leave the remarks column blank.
12:32
